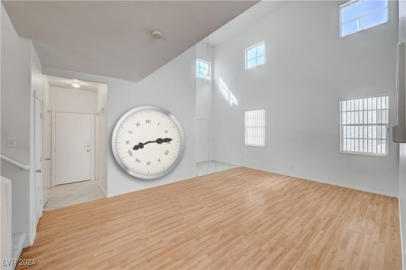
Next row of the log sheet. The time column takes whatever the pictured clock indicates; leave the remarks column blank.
8:14
